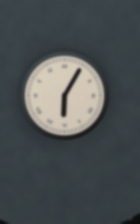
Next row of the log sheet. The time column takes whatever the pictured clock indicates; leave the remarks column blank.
6:05
